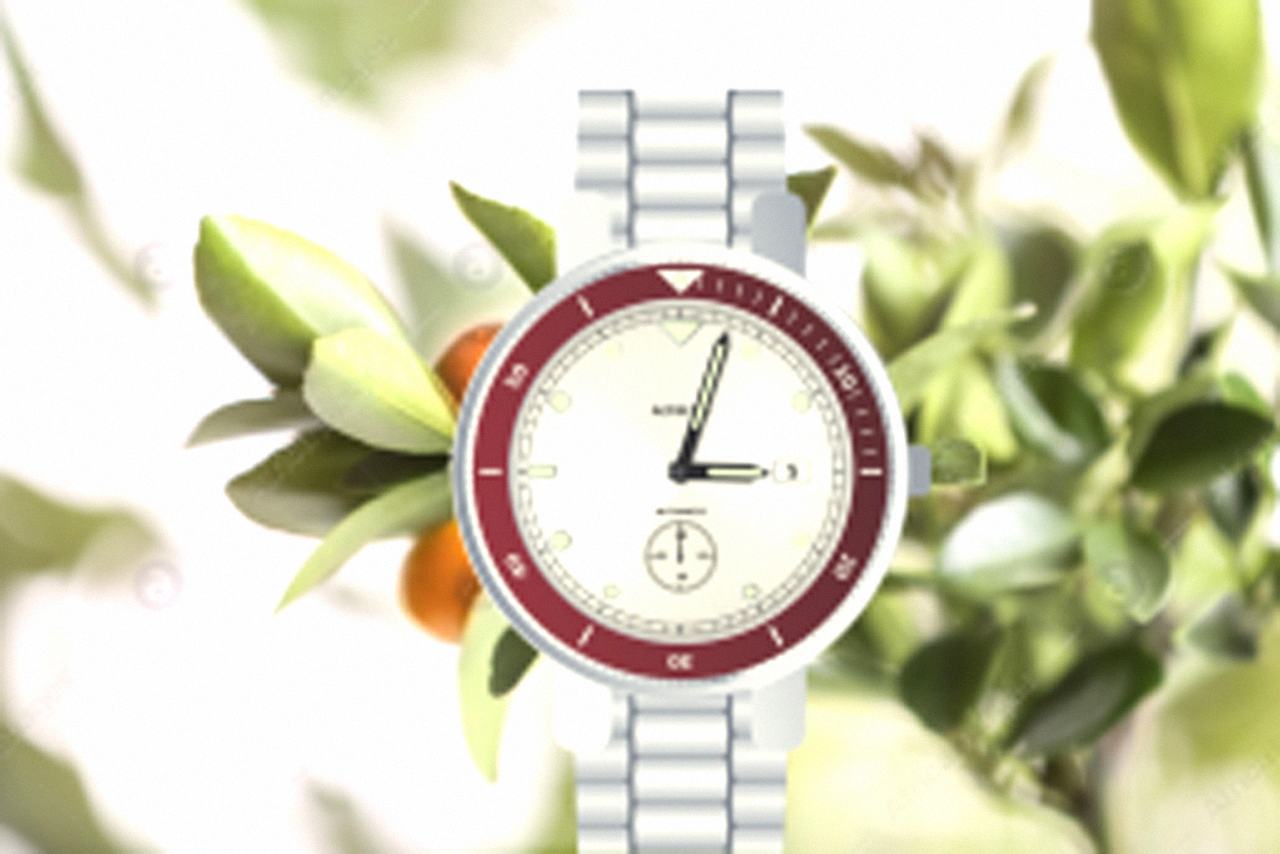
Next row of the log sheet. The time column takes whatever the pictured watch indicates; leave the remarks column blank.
3:03
